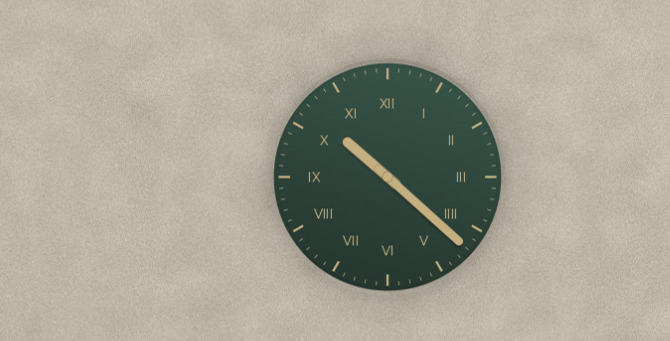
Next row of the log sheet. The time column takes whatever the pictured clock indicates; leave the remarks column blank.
10:22
